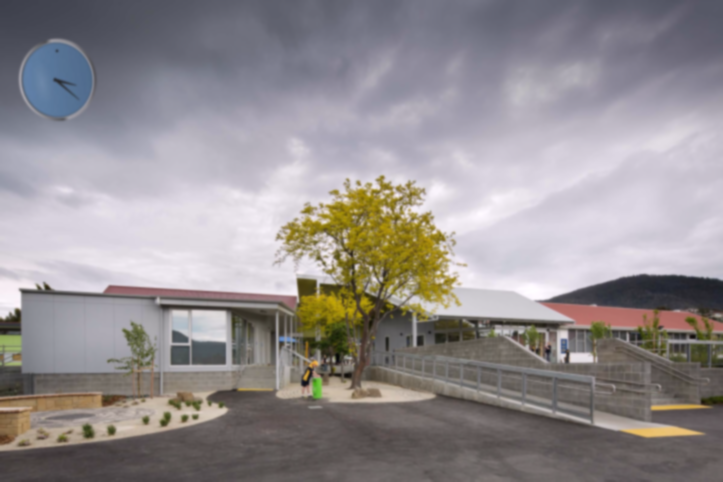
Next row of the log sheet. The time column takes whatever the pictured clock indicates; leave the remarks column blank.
3:21
